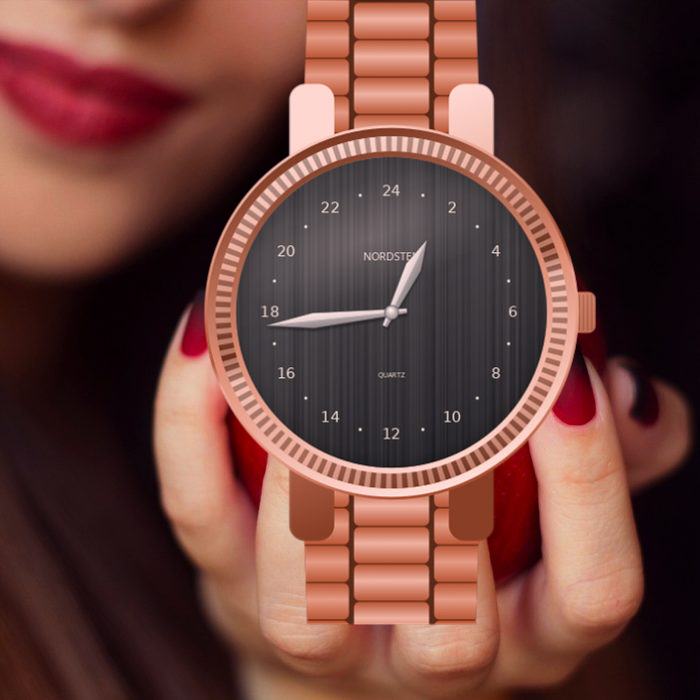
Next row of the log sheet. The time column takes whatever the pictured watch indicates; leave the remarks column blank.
1:44
